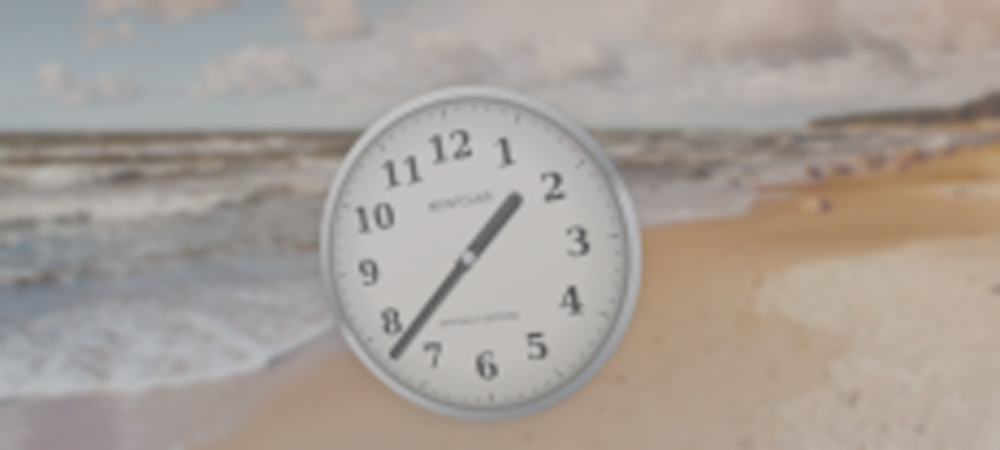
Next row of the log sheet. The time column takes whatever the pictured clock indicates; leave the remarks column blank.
1:38
